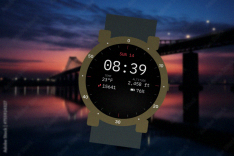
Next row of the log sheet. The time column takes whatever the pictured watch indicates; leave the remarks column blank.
8:39
